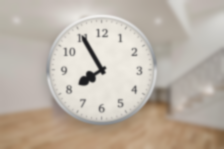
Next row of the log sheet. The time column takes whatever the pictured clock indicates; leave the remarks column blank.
7:55
